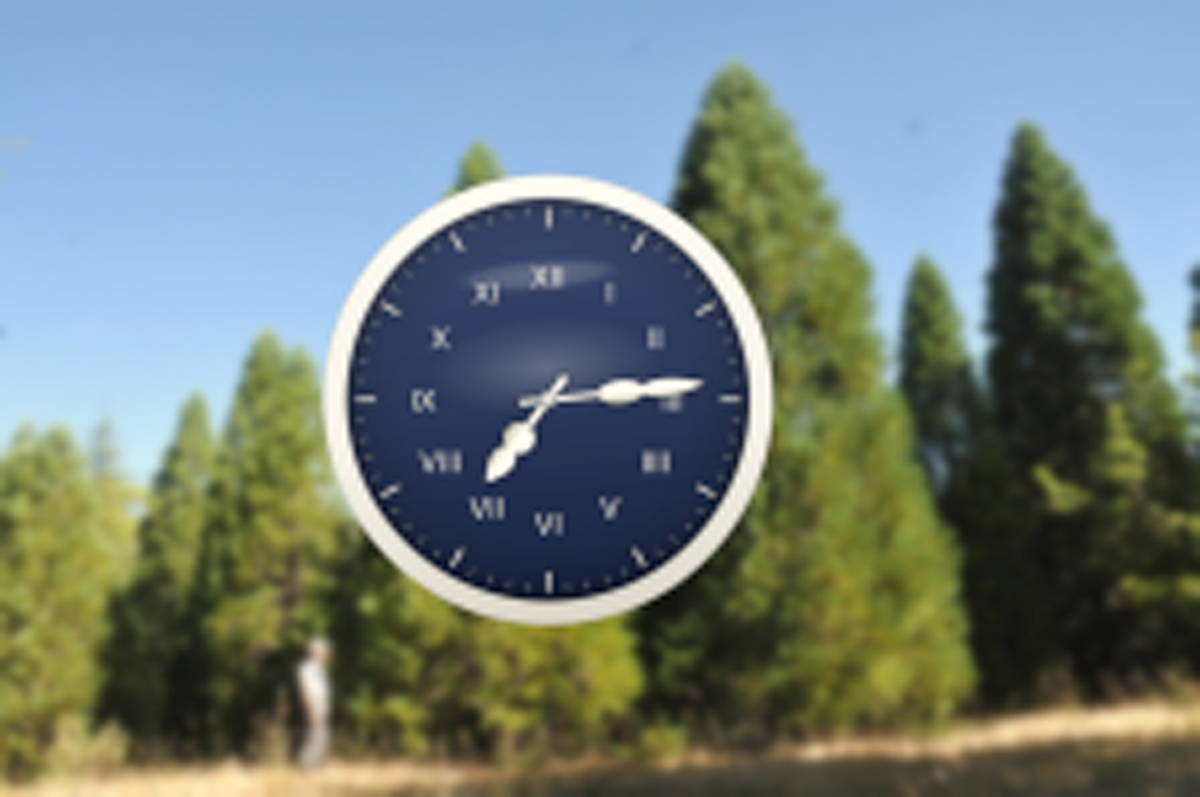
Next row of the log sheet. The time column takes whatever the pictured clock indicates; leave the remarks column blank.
7:14
